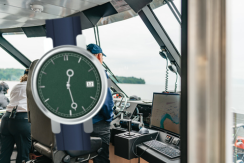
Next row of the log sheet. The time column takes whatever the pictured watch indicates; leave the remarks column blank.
12:28
